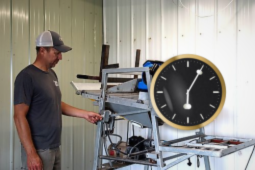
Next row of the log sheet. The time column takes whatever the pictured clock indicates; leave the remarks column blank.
6:05
